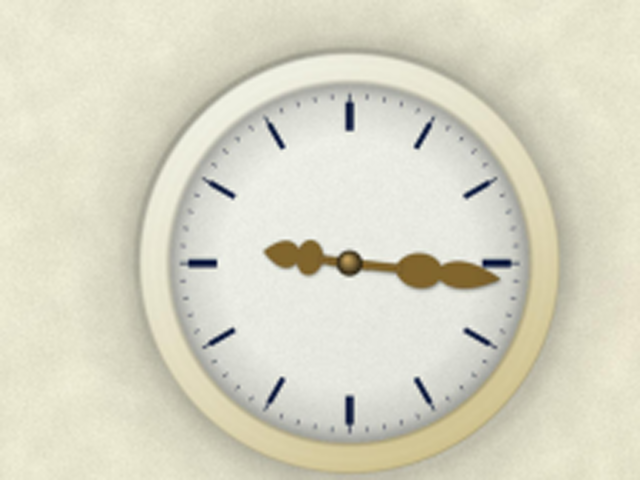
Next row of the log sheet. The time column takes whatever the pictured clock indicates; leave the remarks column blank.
9:16
